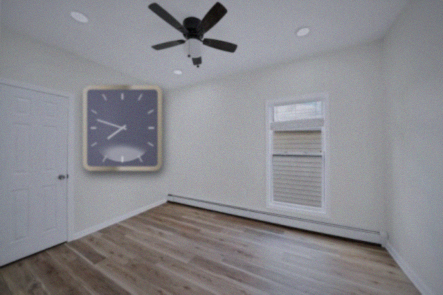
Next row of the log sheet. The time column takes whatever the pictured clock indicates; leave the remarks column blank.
7:48
